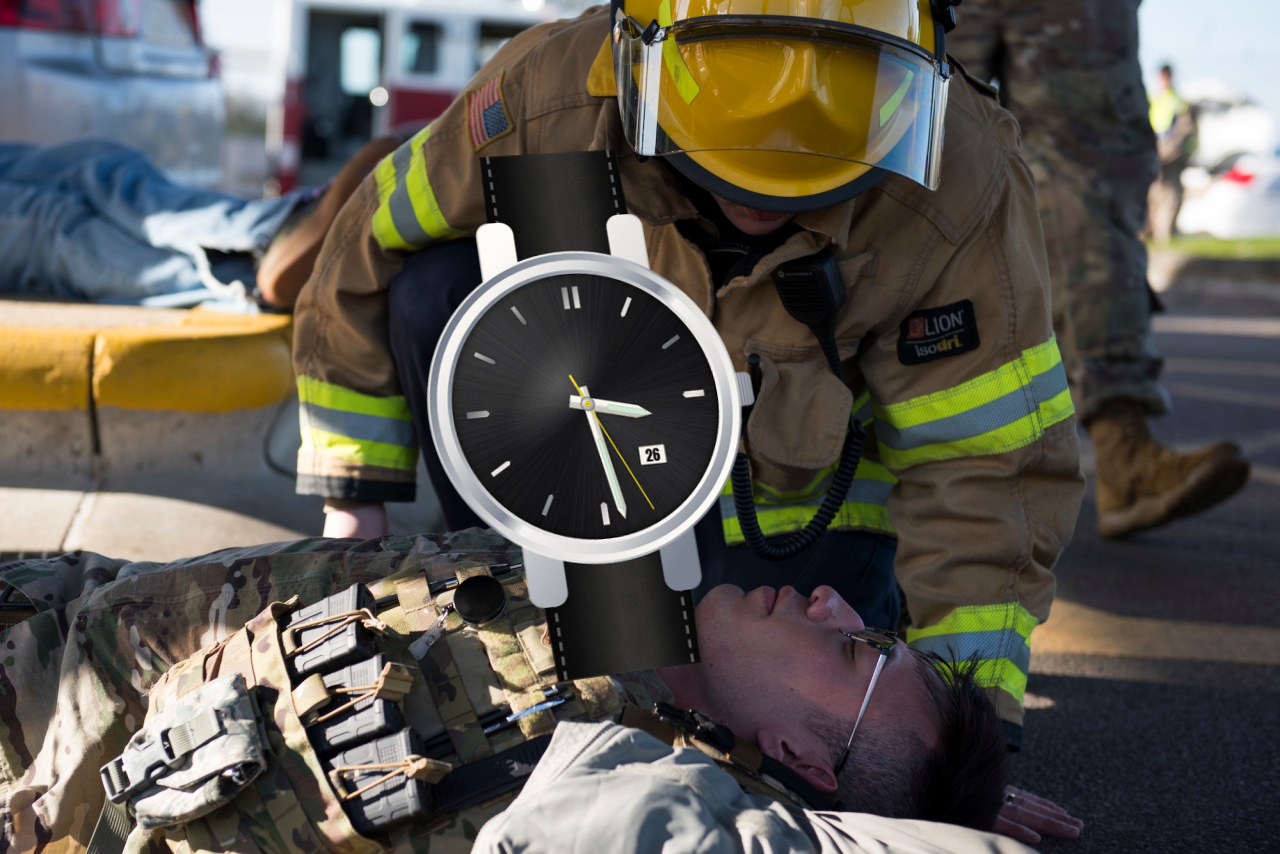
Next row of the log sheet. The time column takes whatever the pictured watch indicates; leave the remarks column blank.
3:28:26
